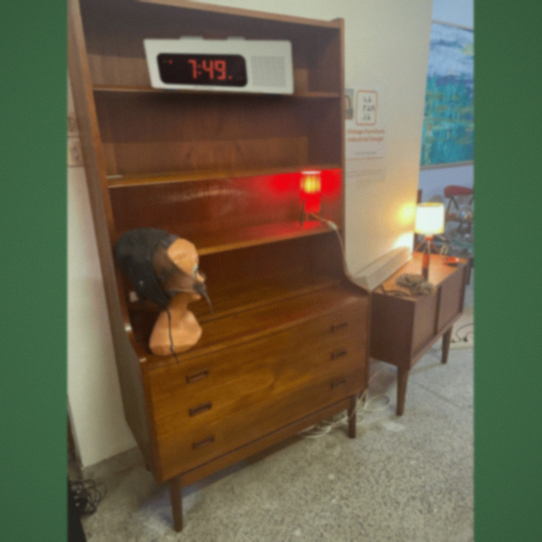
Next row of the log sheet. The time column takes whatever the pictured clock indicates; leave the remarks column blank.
7:49
